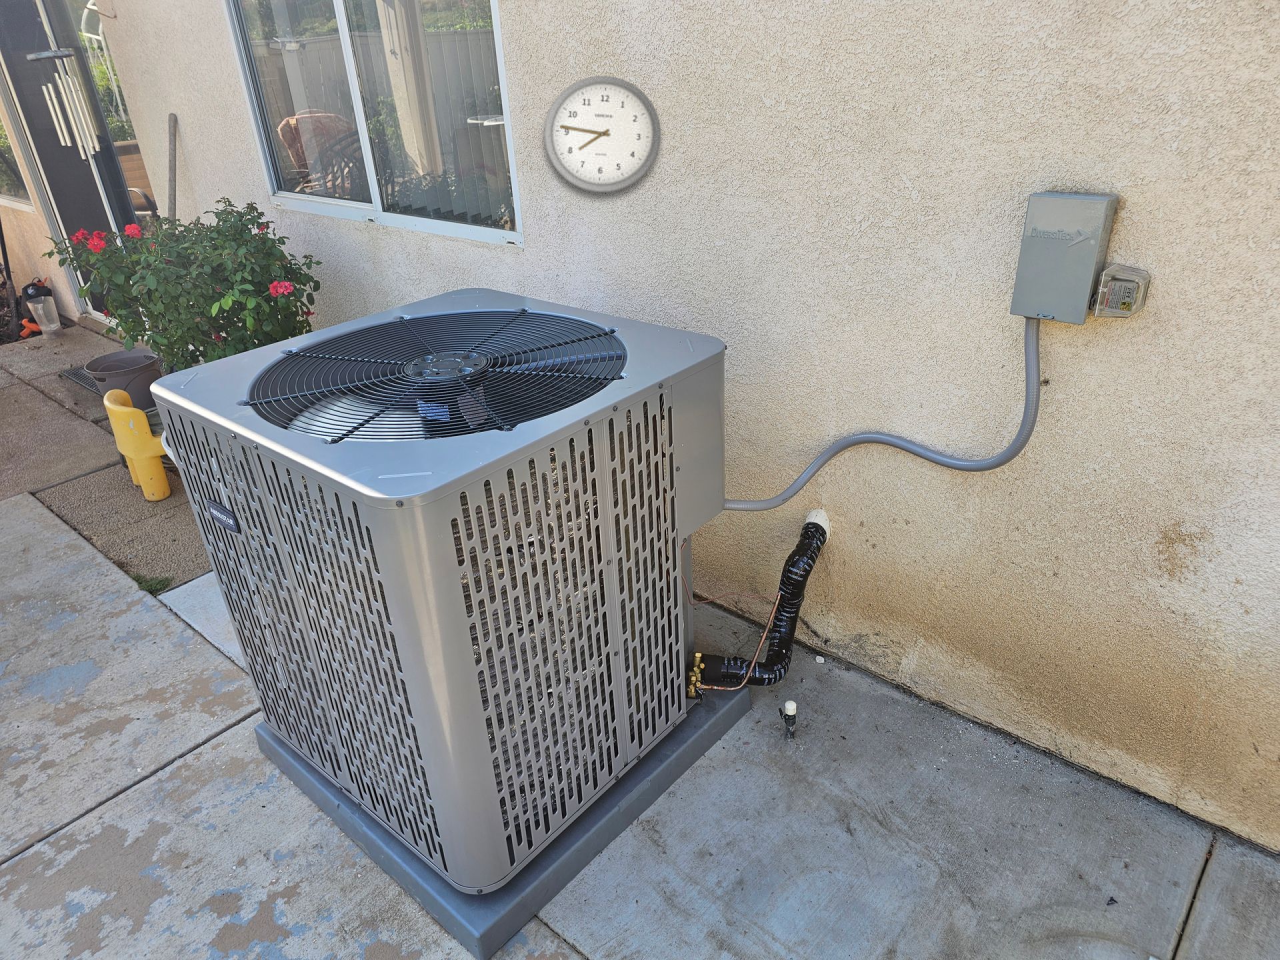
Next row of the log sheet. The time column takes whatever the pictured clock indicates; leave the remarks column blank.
7:46
